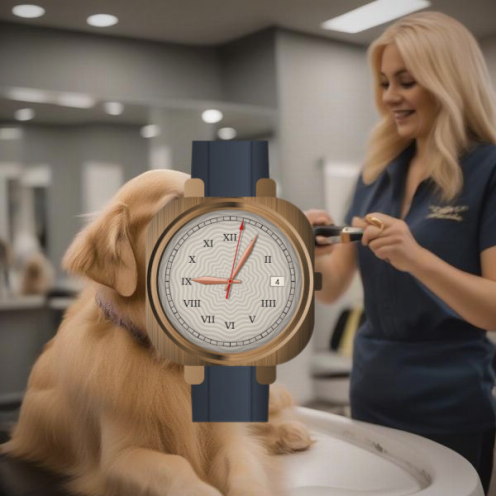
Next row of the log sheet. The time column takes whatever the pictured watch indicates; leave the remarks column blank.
9:05:02
